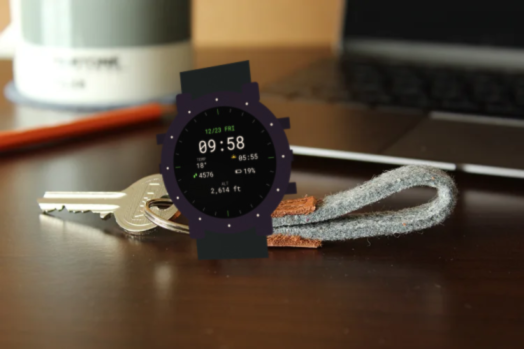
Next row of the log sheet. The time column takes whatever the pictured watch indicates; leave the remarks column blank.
9:58
